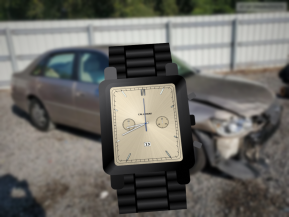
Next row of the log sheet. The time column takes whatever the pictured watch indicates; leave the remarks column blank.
8:41
